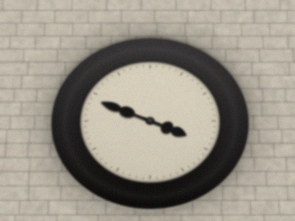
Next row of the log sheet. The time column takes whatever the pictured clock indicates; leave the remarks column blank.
3:49
